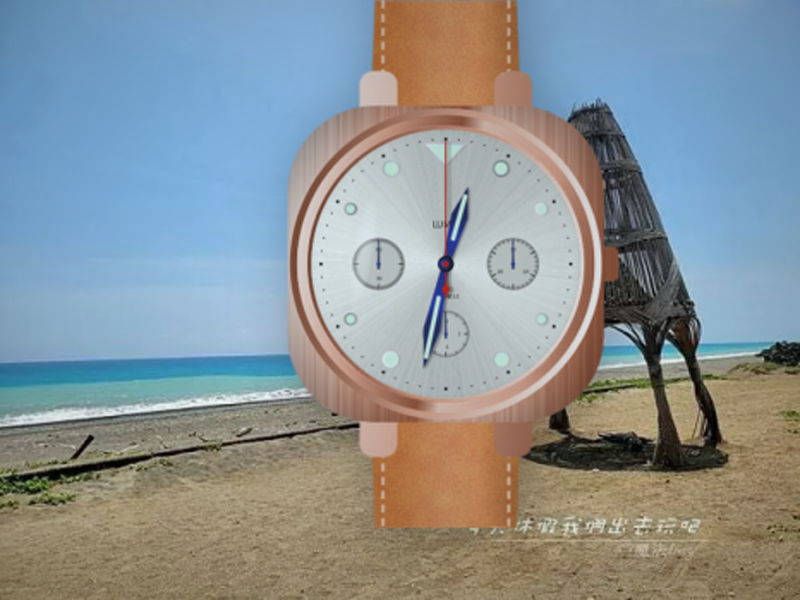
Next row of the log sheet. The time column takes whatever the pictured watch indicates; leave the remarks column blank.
12:32
